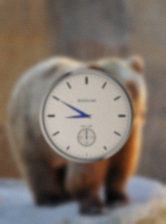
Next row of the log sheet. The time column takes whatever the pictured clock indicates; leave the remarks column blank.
8:50
